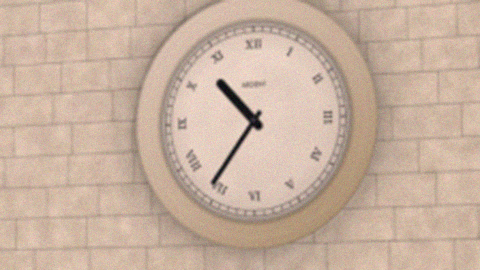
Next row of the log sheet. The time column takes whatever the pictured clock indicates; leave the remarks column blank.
10:36
